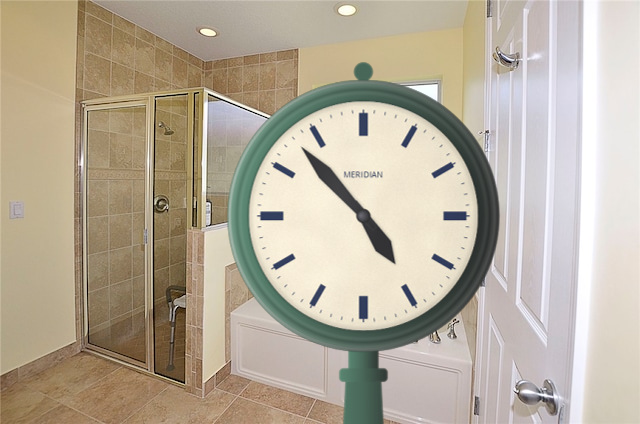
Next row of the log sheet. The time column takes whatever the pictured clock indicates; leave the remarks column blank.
4:53
